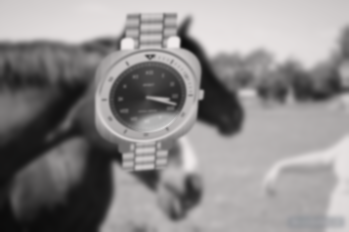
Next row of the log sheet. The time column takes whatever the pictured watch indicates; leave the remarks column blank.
3:18
